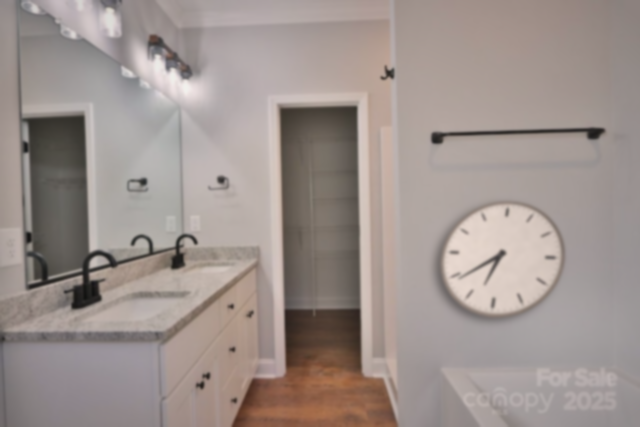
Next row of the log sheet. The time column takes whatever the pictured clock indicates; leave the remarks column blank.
6:39
